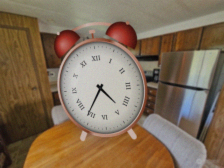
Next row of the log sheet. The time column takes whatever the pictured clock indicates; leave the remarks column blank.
4:36
